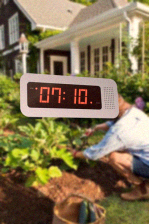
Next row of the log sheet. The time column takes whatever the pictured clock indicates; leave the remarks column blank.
7:10
